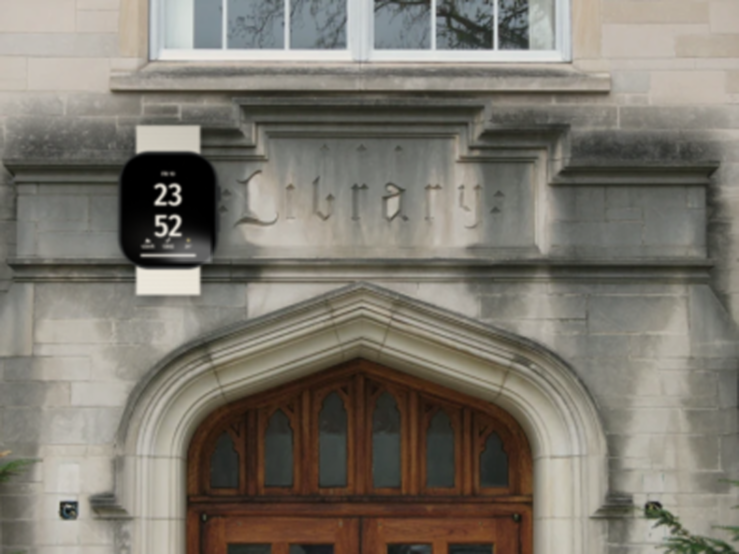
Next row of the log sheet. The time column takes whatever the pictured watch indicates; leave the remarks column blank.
23:52
